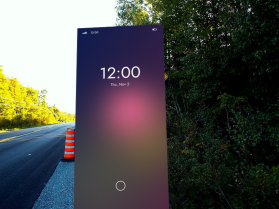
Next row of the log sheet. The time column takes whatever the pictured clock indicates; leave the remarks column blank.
12:00
